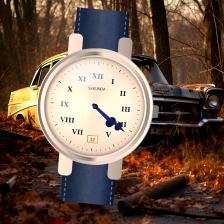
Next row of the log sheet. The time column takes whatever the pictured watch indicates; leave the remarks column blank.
4:21
